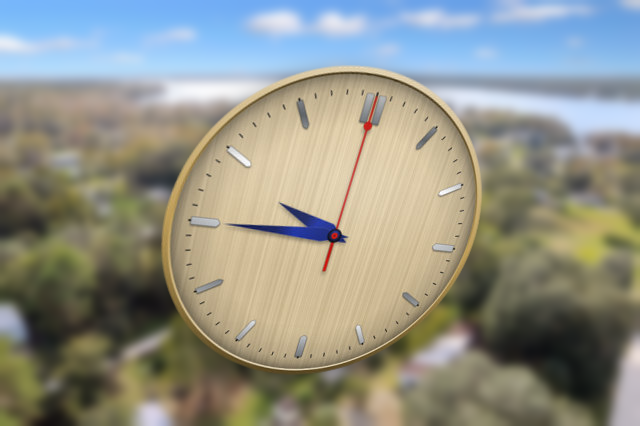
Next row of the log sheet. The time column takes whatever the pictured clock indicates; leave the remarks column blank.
9:45:00
